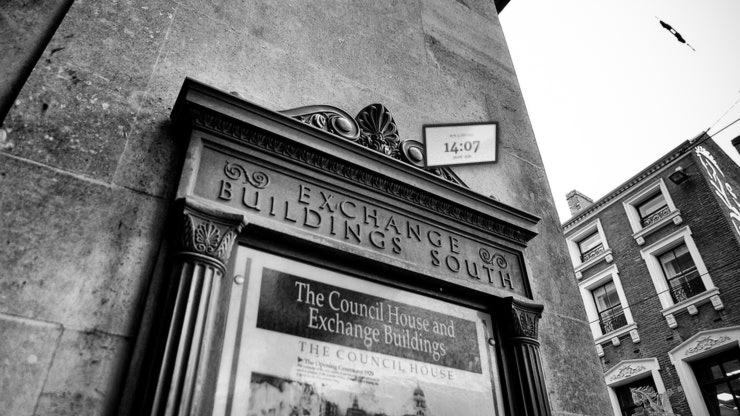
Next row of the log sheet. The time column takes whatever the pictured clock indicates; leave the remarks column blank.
14:07
